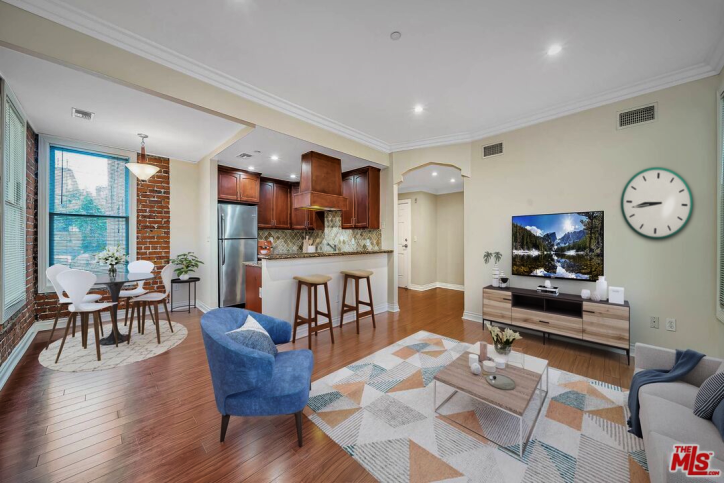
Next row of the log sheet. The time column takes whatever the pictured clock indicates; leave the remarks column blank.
8:43
